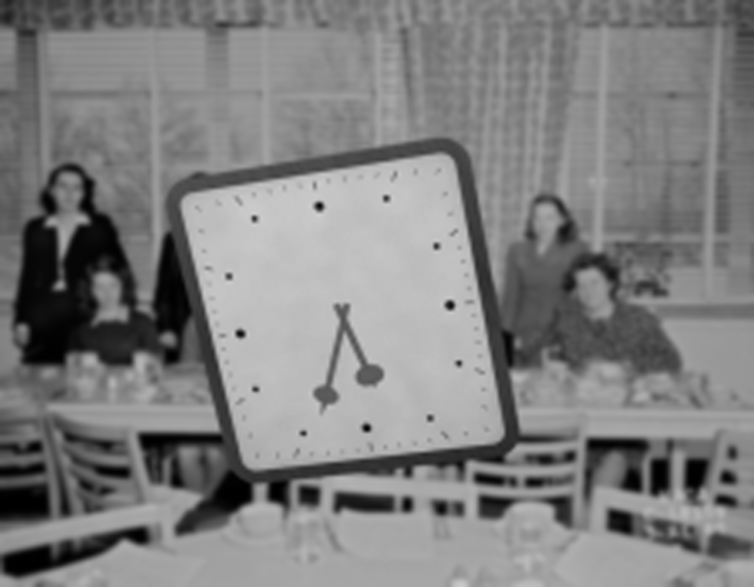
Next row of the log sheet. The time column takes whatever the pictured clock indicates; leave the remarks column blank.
5:34
